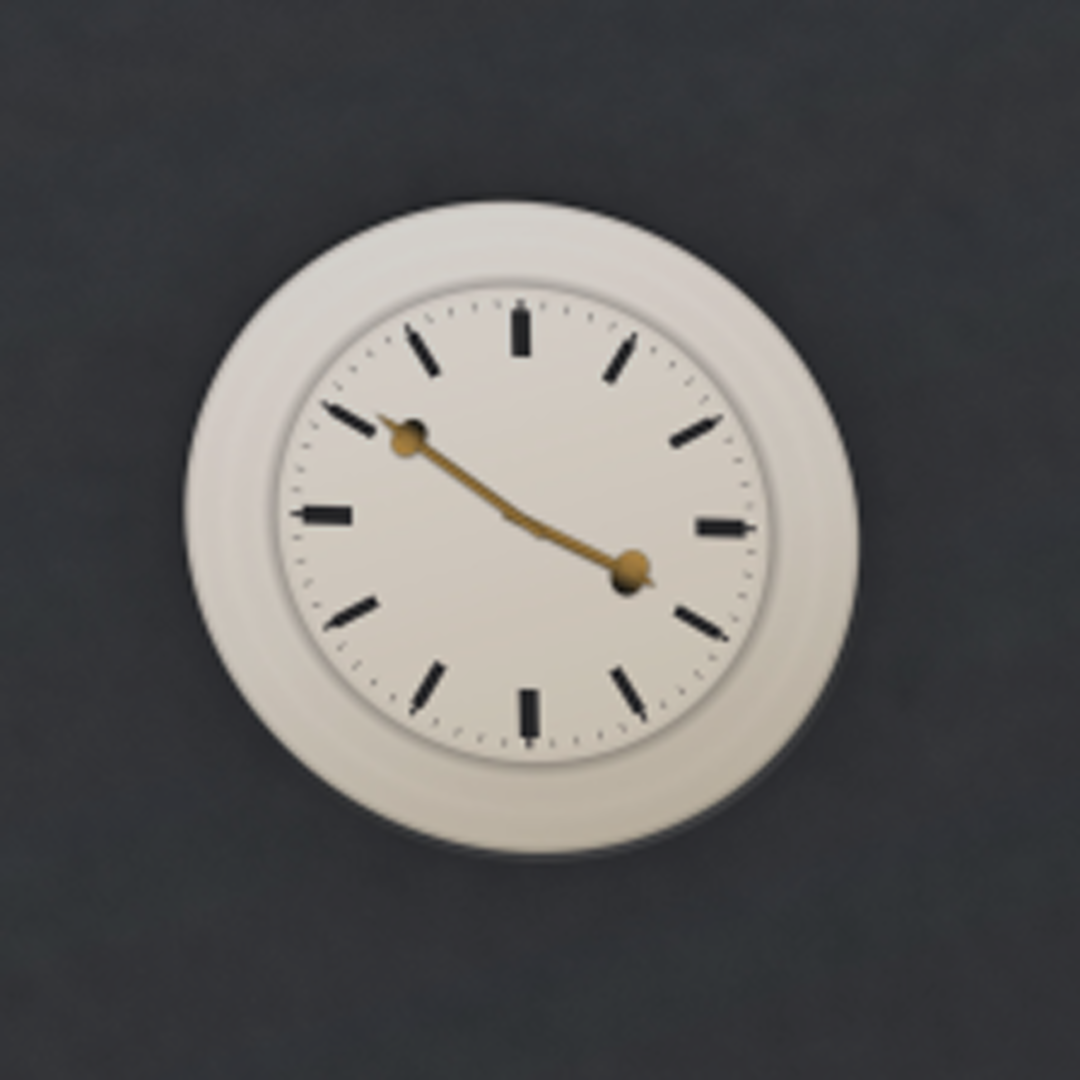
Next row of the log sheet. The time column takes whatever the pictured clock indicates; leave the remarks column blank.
3:51
